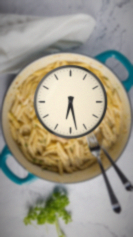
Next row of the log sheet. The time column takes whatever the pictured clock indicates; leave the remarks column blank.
6:28
